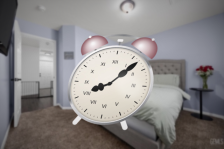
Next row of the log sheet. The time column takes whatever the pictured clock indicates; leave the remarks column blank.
8:07
